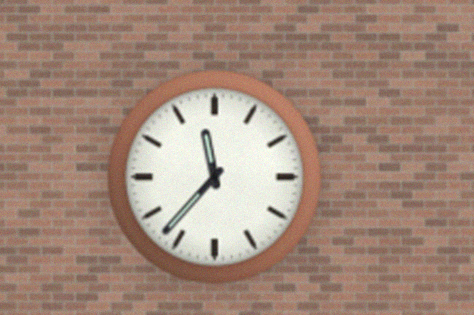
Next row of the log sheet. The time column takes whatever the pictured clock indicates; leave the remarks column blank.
11:37
